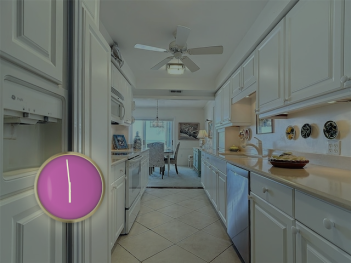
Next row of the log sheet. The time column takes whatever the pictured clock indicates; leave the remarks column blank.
5:59
